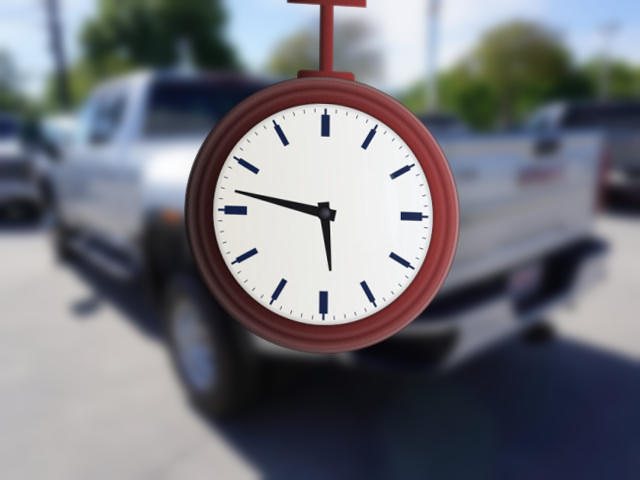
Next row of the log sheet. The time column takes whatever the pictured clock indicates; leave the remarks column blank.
5:47
